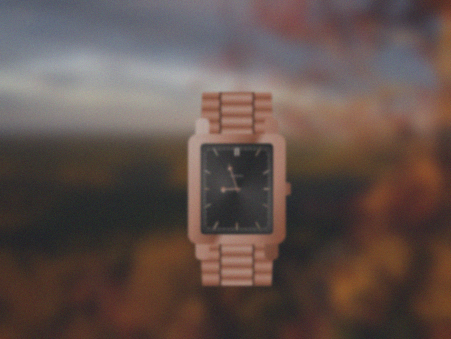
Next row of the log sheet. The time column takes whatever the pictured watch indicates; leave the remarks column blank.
8:57
